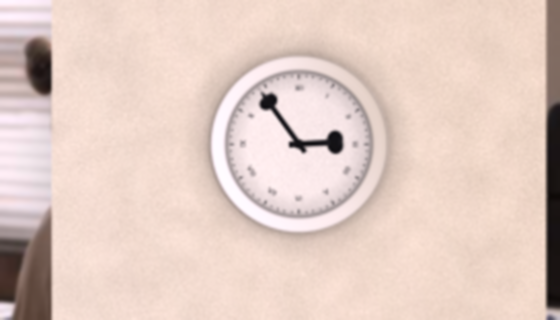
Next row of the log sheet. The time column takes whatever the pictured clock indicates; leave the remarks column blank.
2:54
